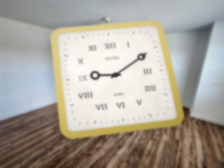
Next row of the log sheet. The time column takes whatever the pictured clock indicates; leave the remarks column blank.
9:10
